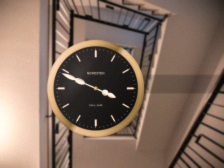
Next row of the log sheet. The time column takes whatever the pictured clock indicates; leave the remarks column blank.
3:49
